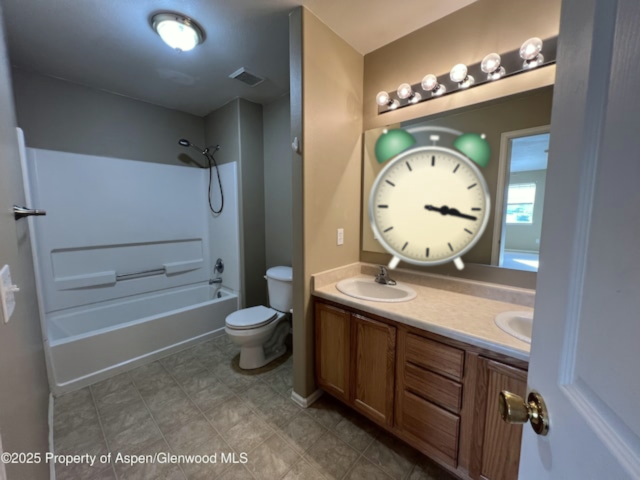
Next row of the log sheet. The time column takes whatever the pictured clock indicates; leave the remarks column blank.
3:17
